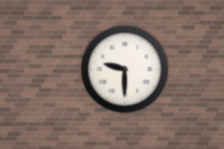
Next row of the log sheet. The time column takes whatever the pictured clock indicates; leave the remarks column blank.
9:30
